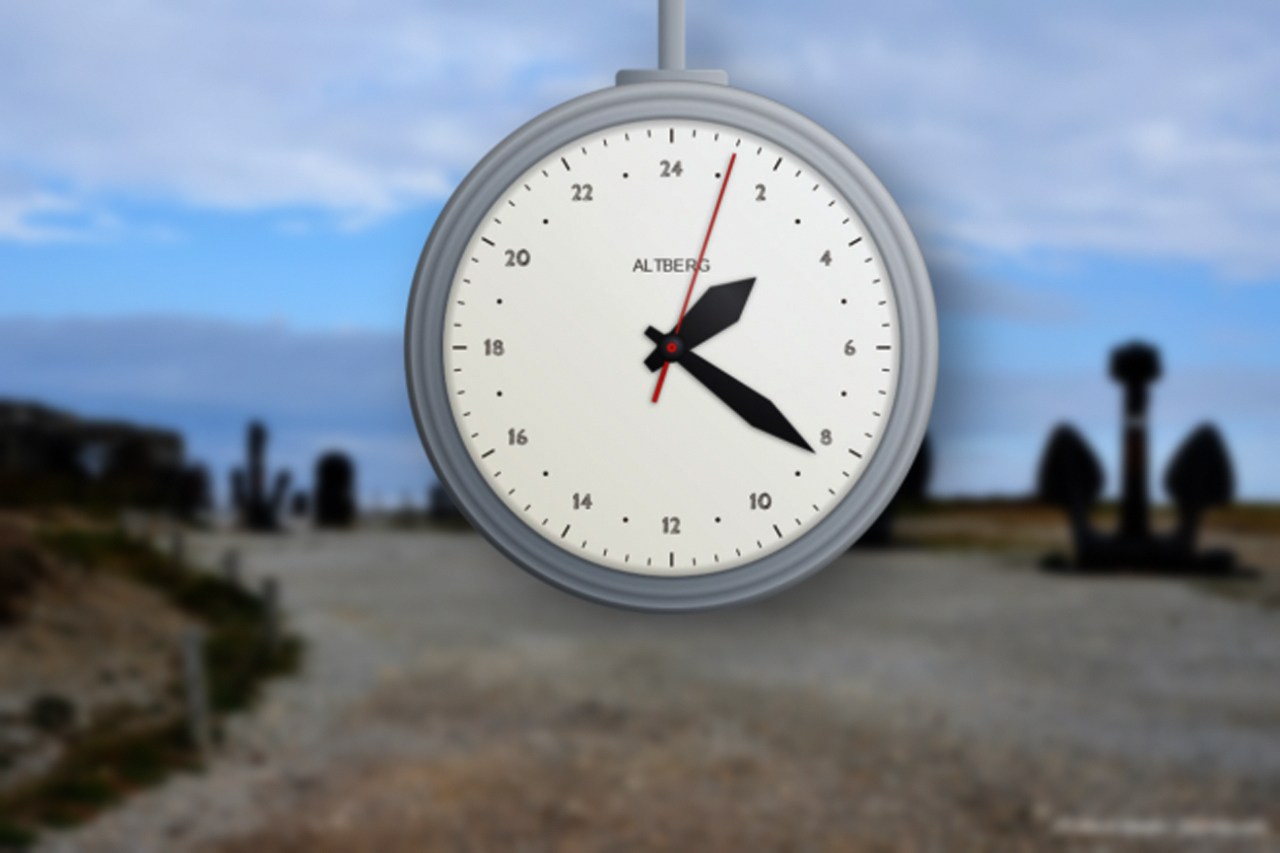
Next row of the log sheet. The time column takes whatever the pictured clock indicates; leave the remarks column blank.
3:21:03
